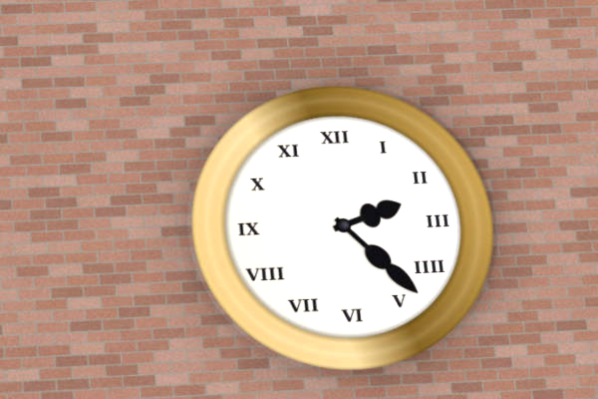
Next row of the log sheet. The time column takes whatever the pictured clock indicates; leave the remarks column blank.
2:23
